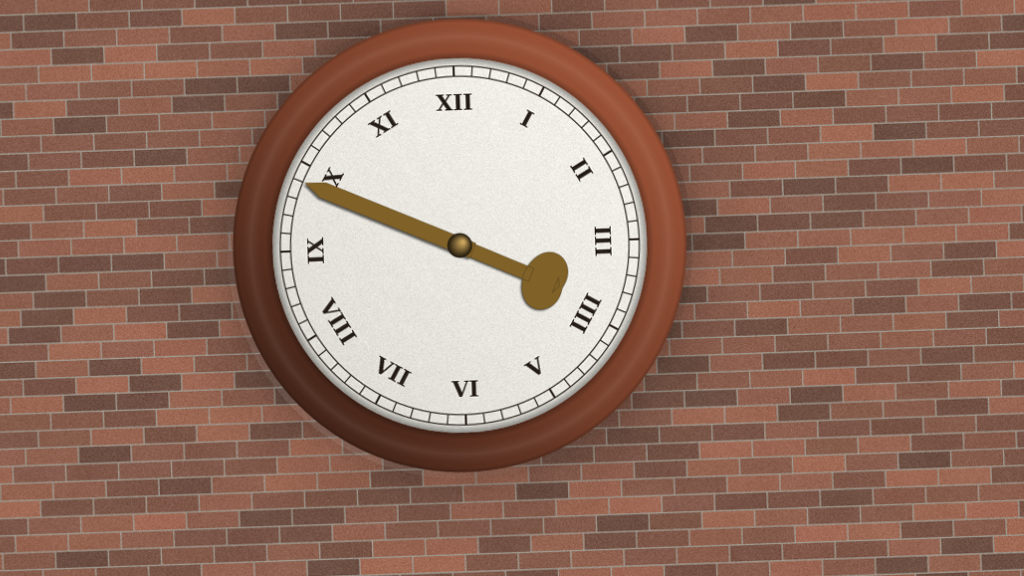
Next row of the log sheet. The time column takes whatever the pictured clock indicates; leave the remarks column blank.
3:49
